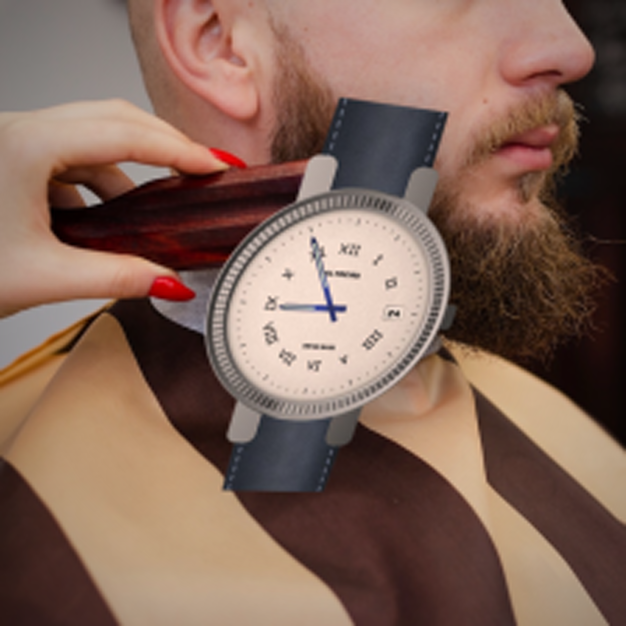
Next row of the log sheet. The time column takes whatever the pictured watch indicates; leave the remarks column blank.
8:55
